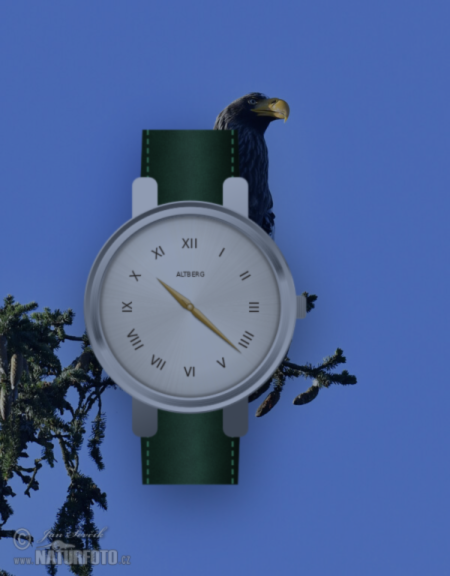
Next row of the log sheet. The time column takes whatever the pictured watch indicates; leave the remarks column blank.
10:22
